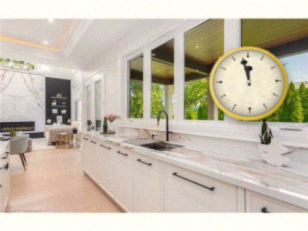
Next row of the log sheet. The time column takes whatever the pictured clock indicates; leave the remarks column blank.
11:58
